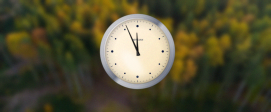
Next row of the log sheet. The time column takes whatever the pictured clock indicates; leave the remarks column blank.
11:56
